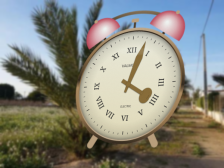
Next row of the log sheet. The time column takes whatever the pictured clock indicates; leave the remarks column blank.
4:03
